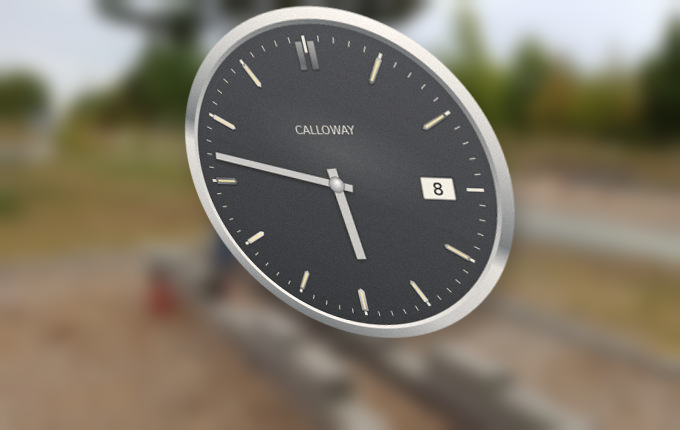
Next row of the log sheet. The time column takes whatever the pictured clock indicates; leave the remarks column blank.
5:47
